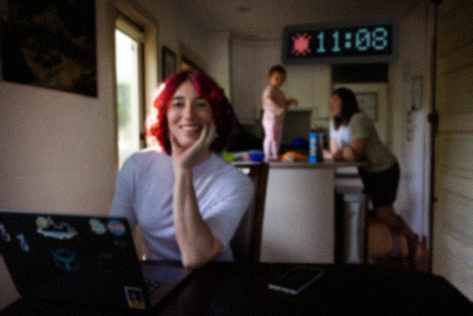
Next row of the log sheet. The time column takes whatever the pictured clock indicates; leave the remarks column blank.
11:08
